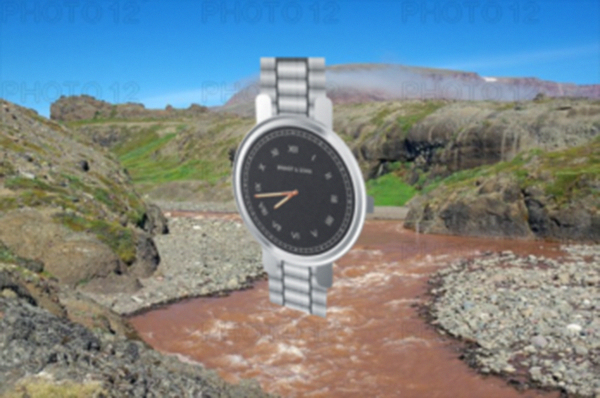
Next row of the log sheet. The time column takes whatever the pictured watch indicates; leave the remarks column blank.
7:43
